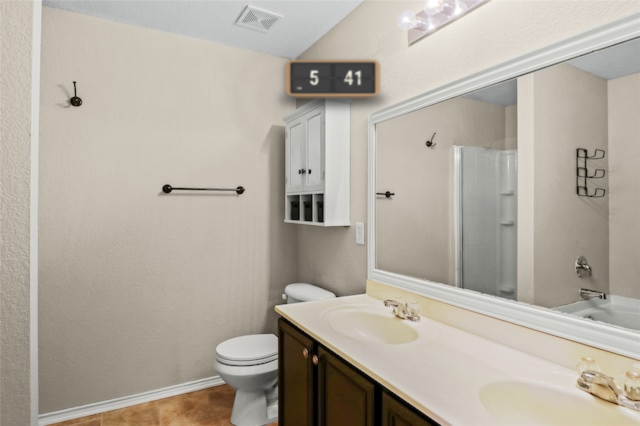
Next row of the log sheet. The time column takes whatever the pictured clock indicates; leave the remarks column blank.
5:41
